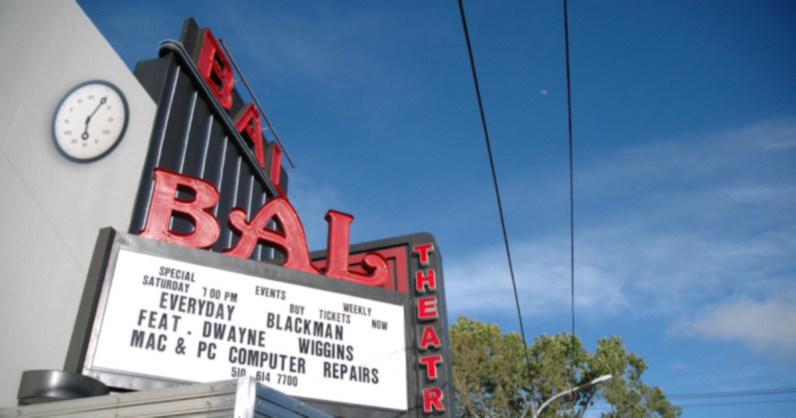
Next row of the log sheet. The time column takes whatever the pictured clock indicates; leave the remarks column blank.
6:06
